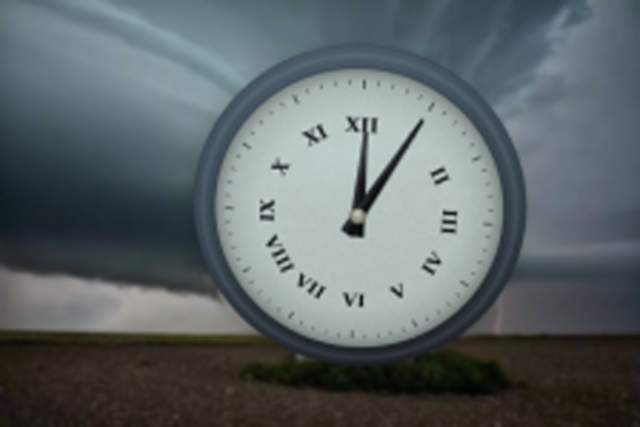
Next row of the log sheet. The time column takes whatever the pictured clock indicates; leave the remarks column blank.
12:05
